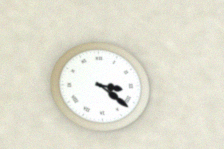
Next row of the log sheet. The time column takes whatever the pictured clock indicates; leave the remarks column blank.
3:22
